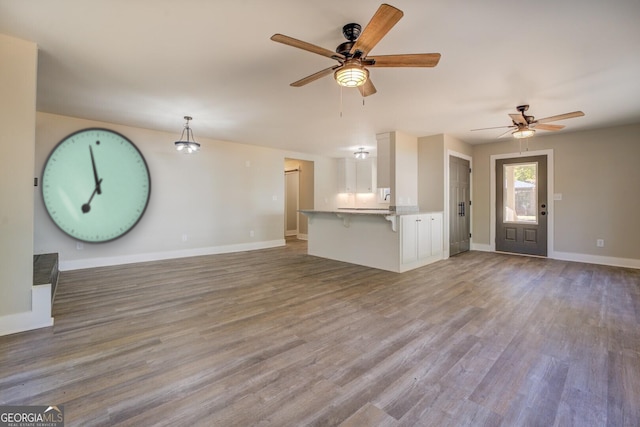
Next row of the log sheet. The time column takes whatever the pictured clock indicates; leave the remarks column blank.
6:58
